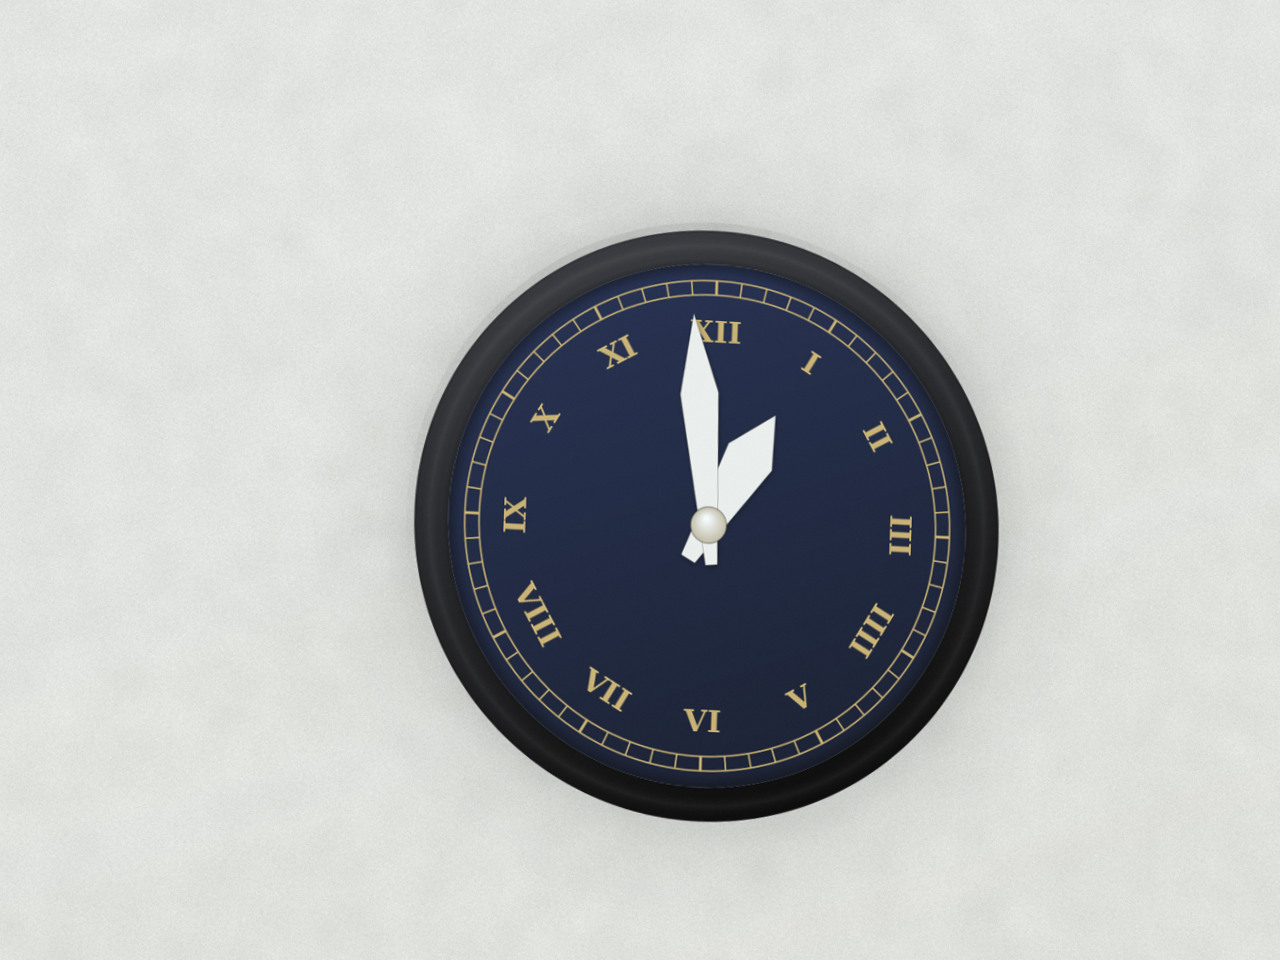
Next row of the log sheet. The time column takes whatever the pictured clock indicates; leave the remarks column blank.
12:59
